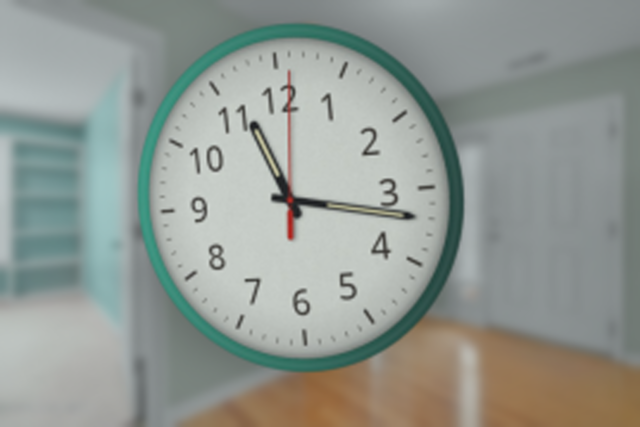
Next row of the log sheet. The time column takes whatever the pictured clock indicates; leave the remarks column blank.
11:17:01
